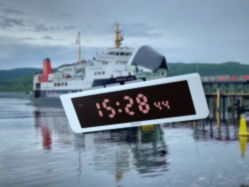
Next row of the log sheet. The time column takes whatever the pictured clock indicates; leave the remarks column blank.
15:28:44
